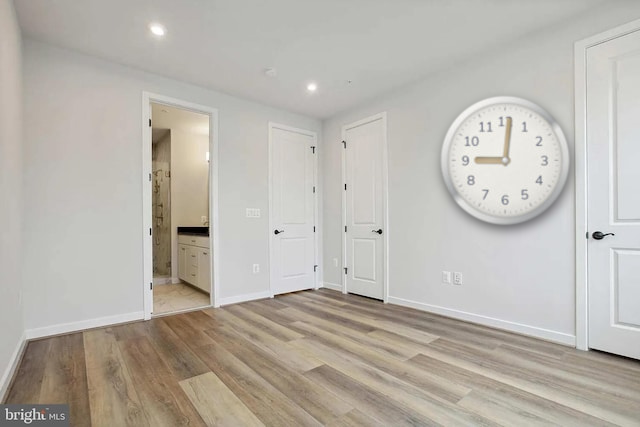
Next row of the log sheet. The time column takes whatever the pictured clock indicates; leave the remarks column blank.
9:01
